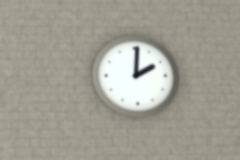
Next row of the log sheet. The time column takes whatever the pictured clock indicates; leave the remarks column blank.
2:01
